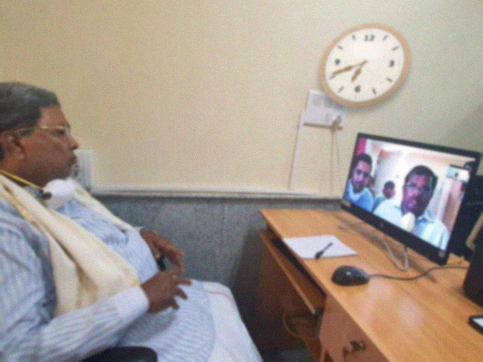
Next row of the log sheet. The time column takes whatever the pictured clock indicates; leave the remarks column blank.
6:41
